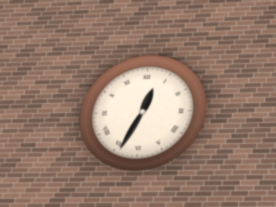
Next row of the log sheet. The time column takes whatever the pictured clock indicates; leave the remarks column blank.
12:34
